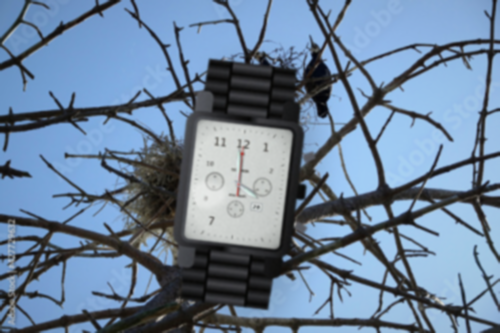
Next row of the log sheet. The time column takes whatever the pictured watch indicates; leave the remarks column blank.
3:59
